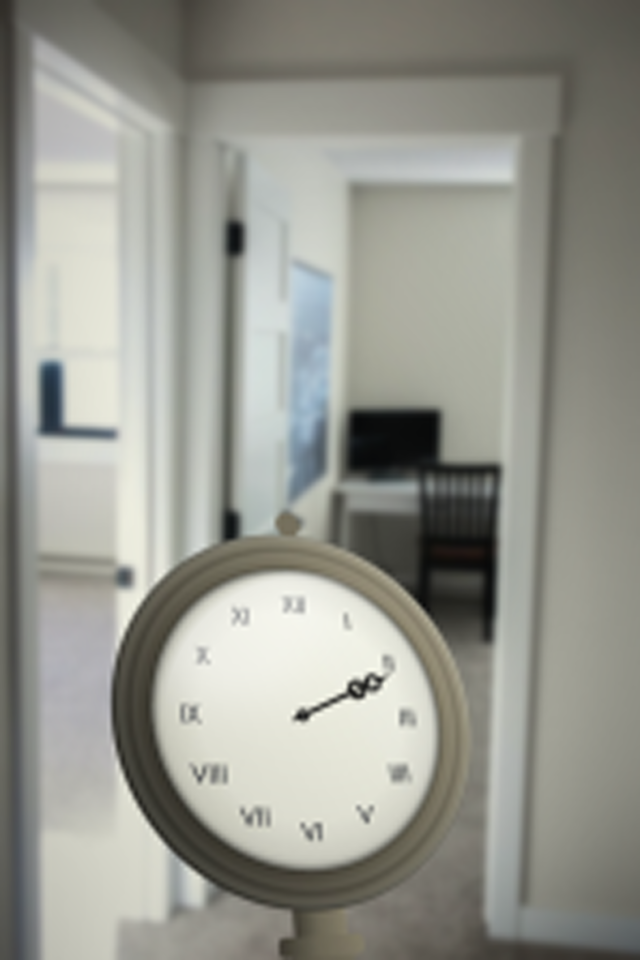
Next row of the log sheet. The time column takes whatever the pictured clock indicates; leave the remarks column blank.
2:11
